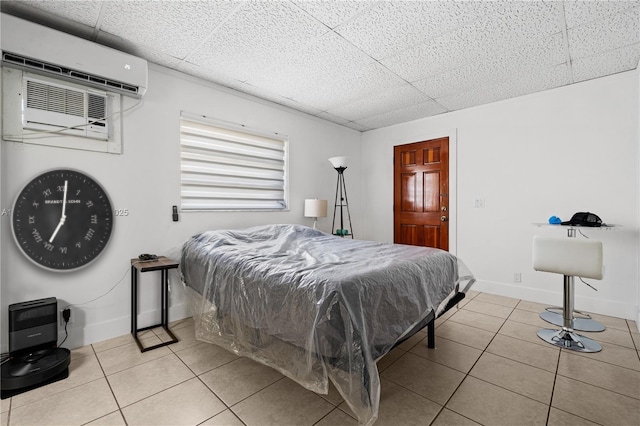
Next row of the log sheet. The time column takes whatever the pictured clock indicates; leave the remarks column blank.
7:01
